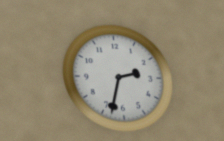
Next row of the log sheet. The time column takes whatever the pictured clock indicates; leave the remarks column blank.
2:33
